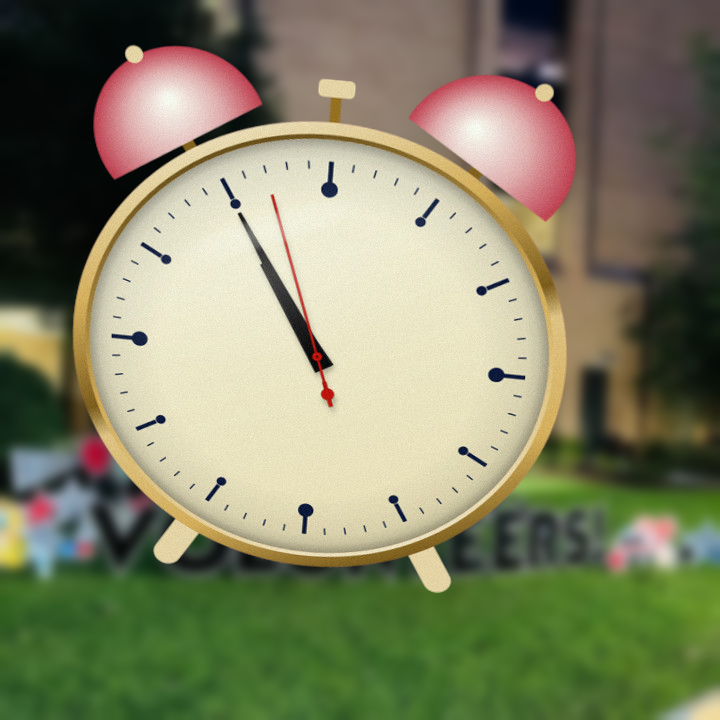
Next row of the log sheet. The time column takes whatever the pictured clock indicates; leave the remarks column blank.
10:54:57
